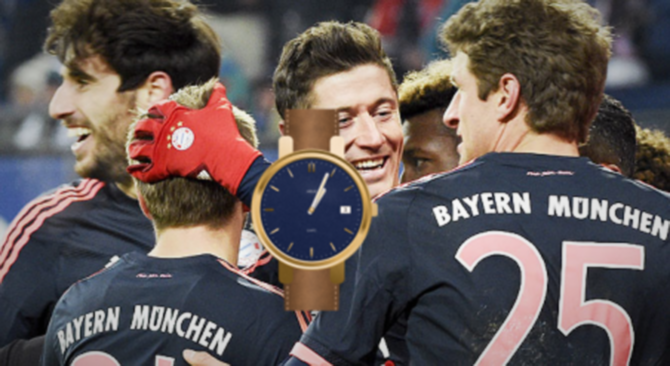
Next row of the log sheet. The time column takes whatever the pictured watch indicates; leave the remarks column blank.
1:04
